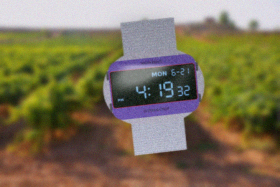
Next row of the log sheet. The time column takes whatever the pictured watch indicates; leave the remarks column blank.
4:19:32
